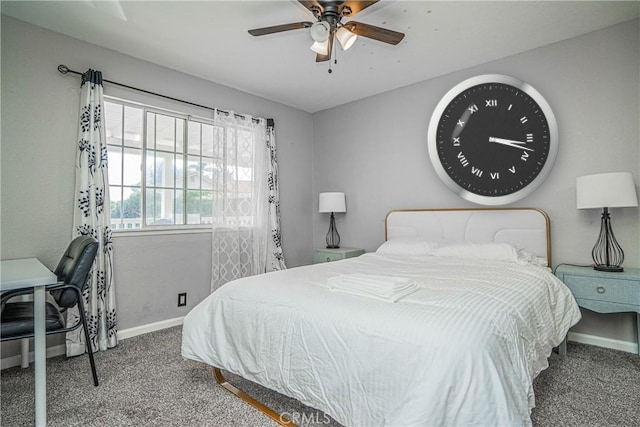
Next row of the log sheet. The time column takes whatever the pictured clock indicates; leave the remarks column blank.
3:18
